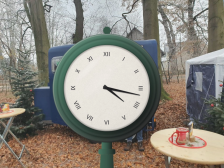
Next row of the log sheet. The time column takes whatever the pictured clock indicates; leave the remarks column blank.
4:17
